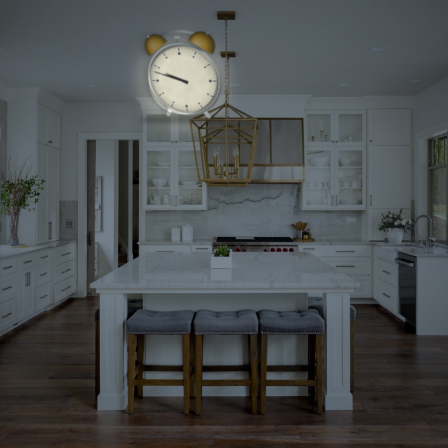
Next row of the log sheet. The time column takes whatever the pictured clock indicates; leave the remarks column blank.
9:48
